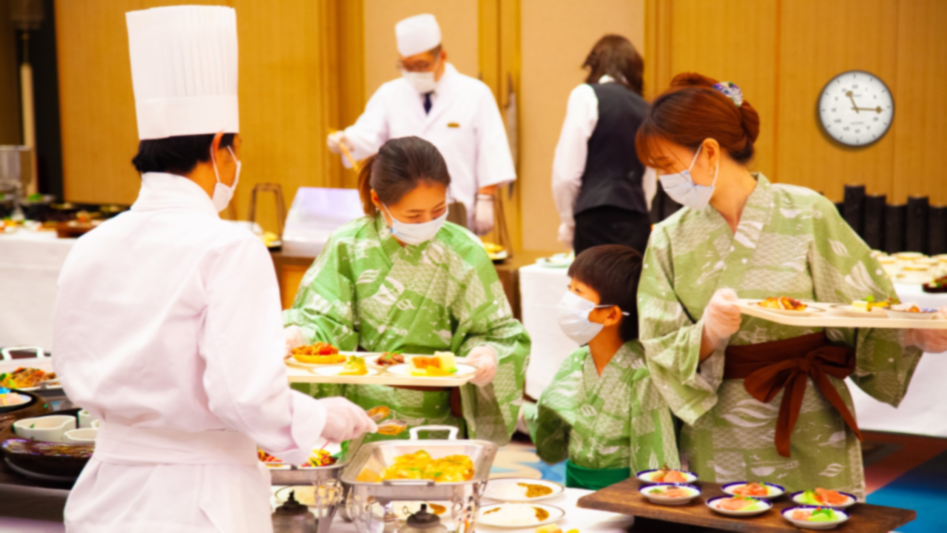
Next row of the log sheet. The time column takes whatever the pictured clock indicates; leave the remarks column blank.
11:16
